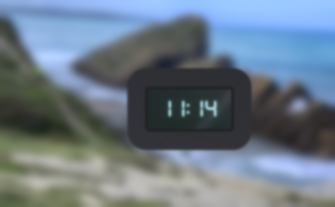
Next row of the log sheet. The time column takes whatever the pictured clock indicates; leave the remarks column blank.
11:14
